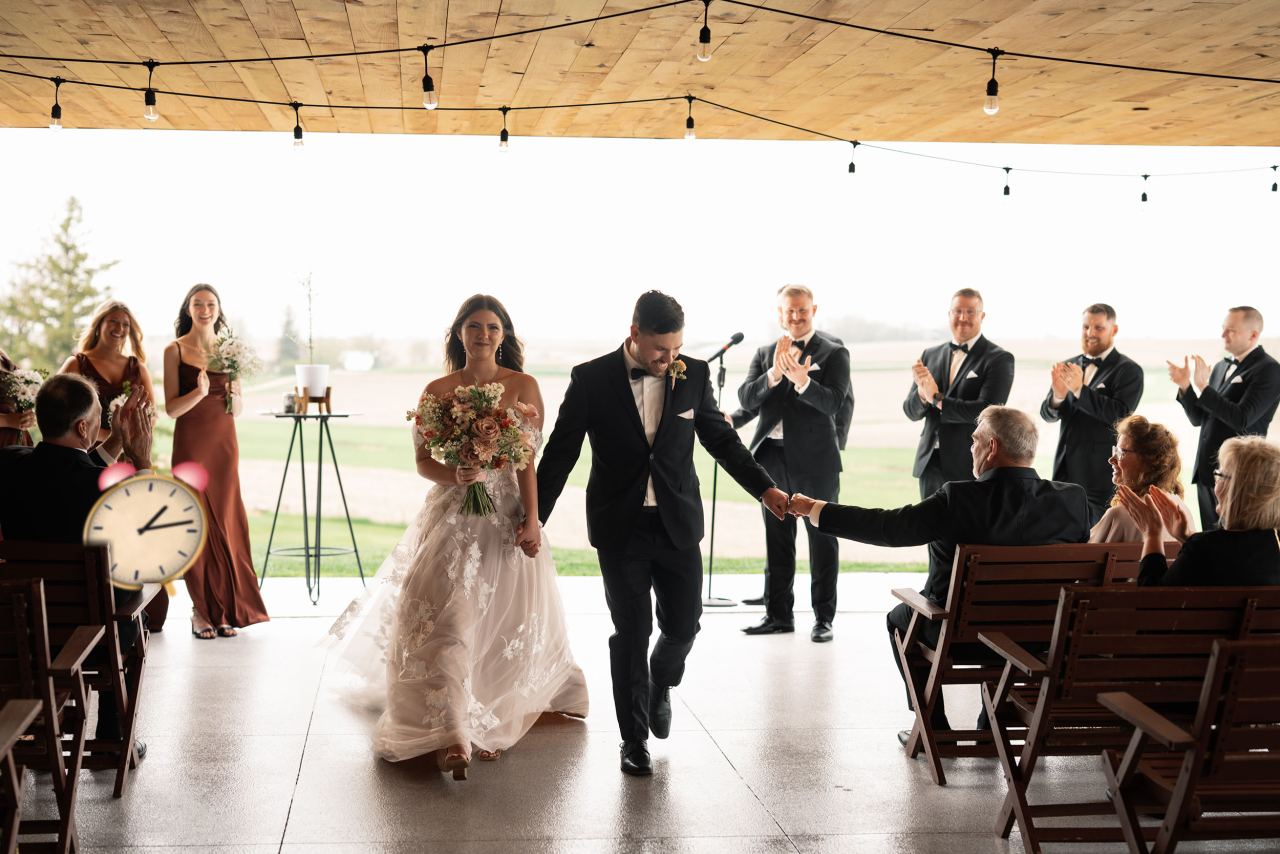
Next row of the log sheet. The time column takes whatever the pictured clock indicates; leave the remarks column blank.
1:13
